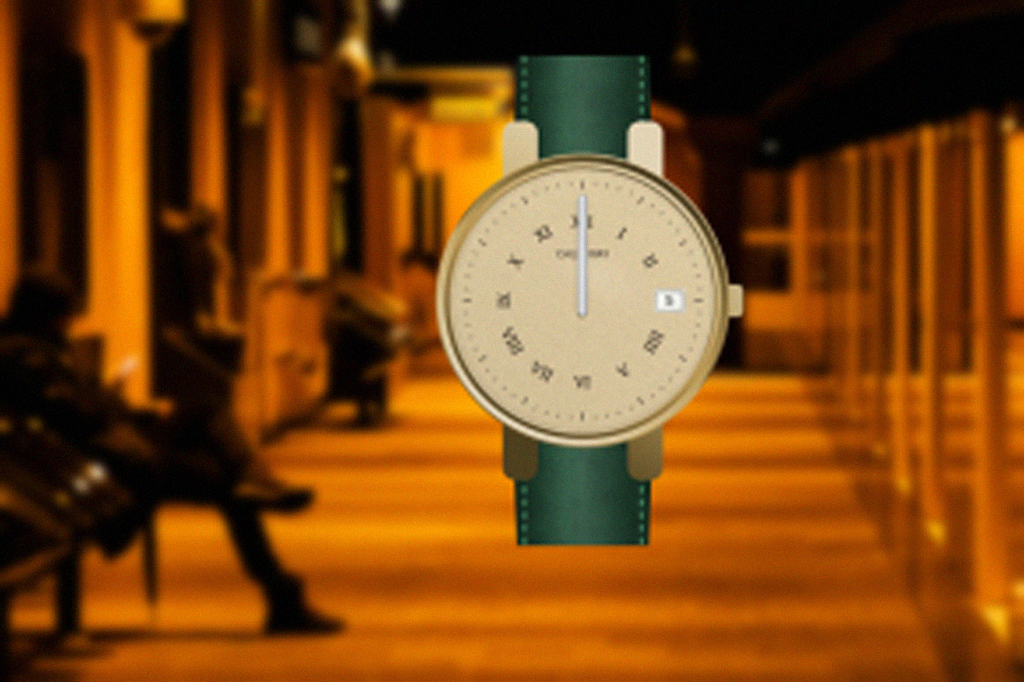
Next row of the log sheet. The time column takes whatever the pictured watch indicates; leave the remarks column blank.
12:00
